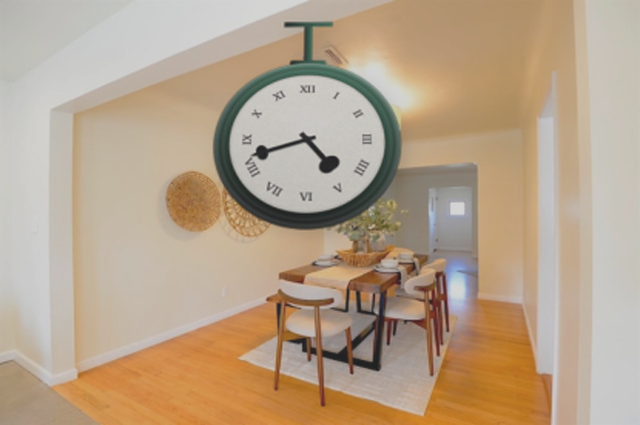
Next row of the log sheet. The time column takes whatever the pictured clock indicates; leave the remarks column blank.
4:42
